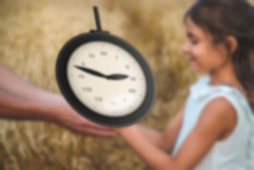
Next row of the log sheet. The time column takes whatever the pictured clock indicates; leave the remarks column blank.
2:48
